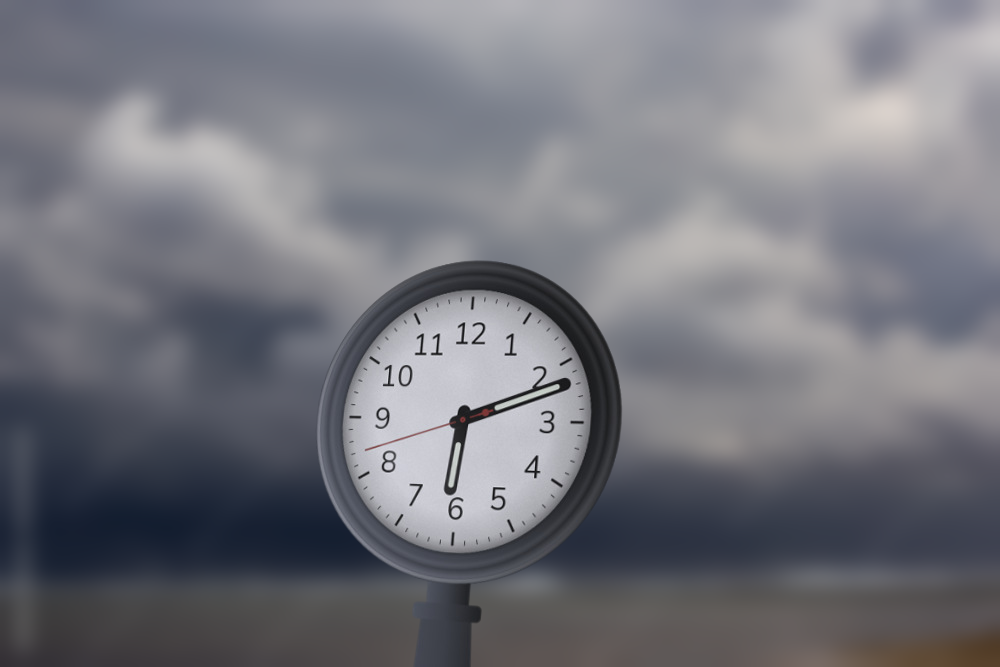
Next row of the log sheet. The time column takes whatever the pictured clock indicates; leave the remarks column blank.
6:11:42
